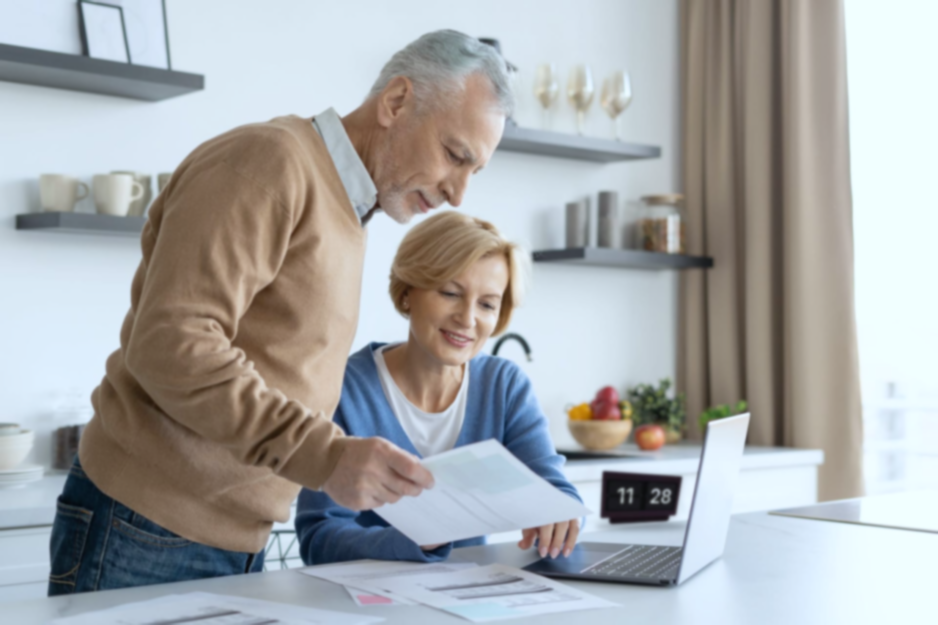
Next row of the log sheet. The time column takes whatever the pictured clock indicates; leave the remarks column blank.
11:28
